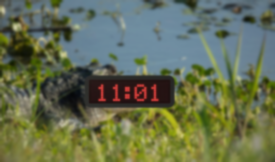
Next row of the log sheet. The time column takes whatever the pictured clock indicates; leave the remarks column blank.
11:01
